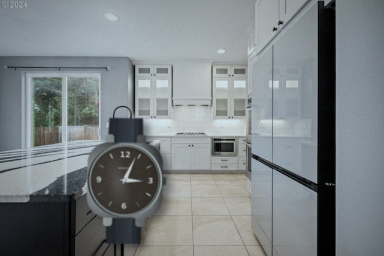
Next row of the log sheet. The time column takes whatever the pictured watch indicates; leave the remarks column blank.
3:04
